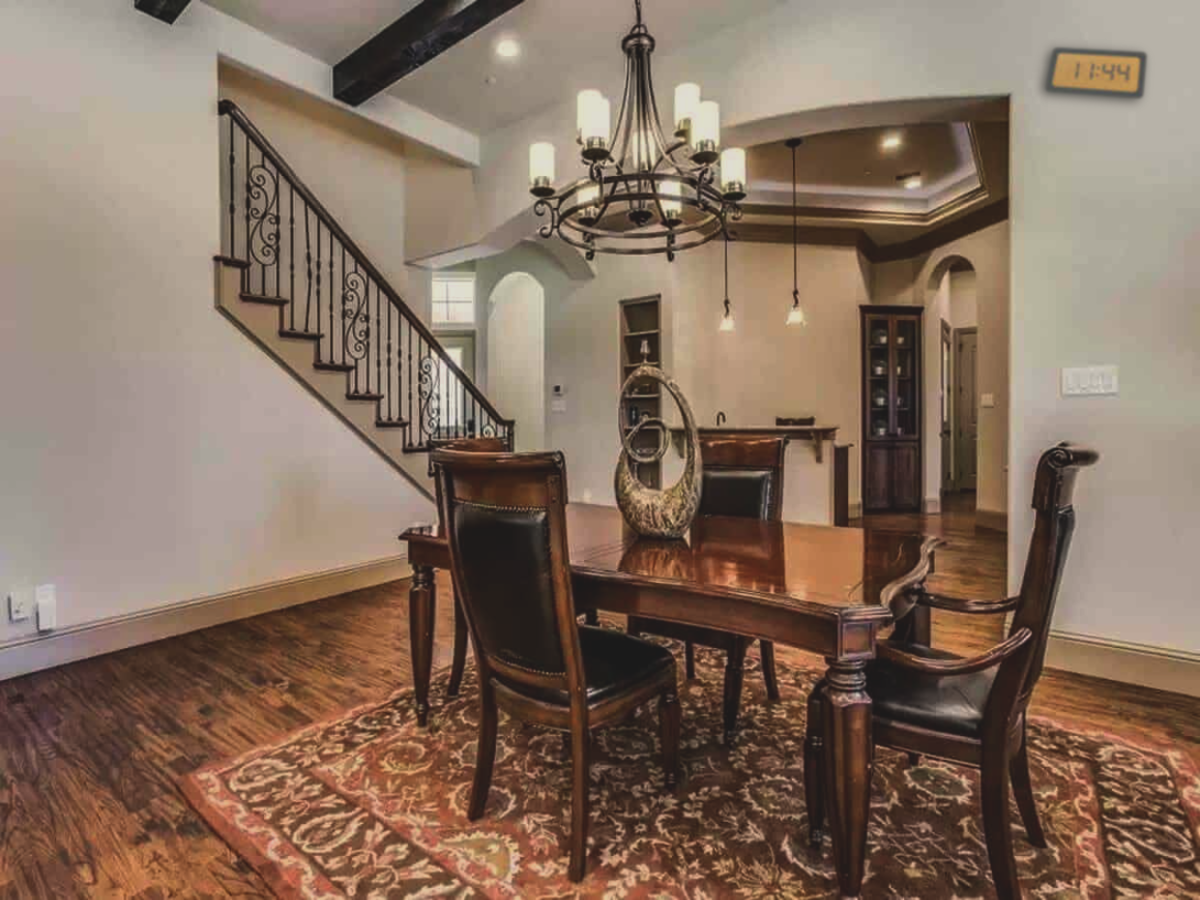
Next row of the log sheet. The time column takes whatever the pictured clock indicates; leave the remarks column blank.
11:44
